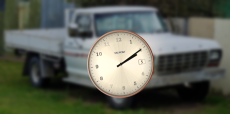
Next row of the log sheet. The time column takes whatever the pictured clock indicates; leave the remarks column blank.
2:10
